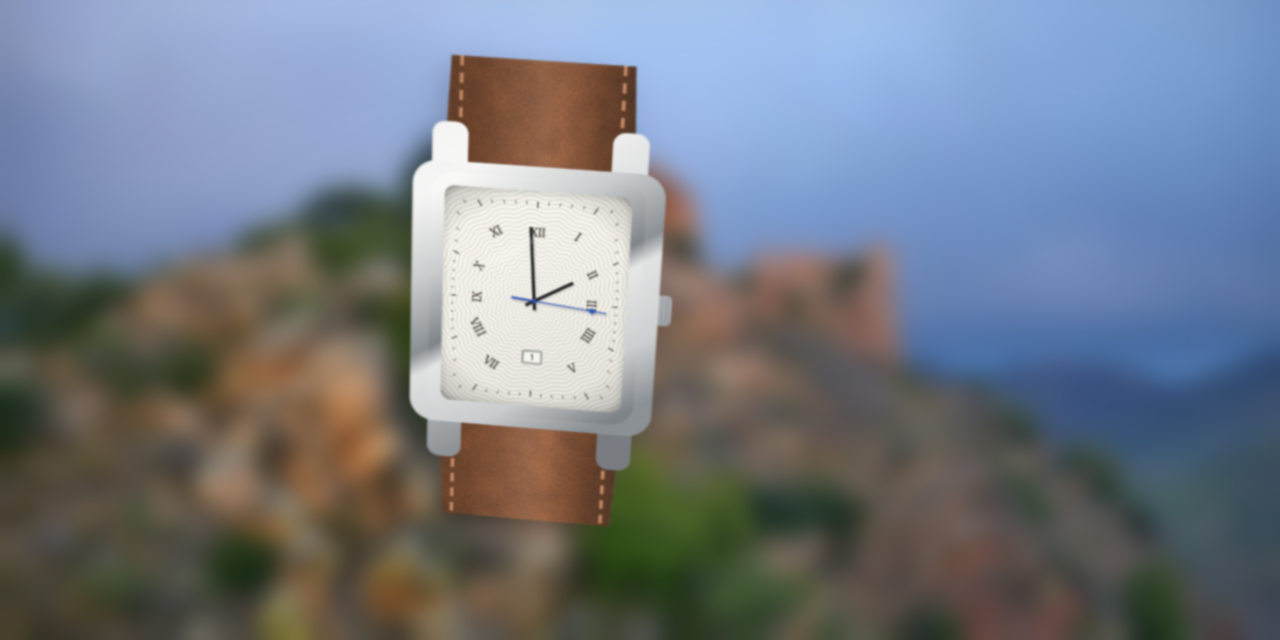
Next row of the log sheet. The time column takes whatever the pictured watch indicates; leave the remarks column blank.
1:59:16
